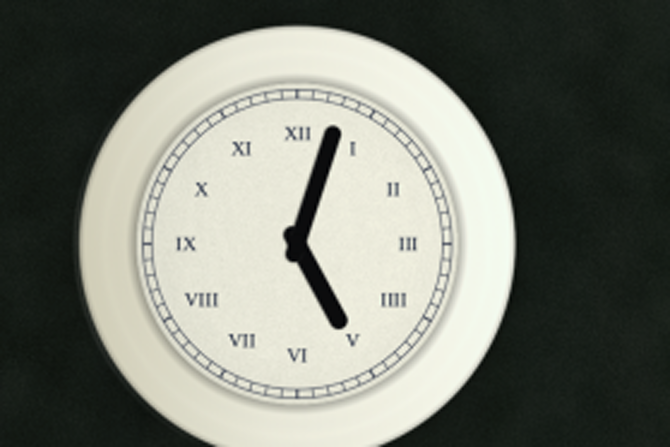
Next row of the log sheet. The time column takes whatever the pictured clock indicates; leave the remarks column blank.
5:03
